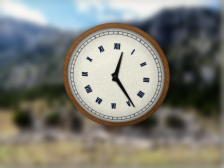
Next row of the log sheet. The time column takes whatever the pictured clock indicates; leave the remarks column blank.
12:24
